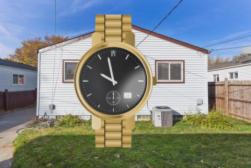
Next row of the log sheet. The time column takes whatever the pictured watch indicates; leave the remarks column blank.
9:58
